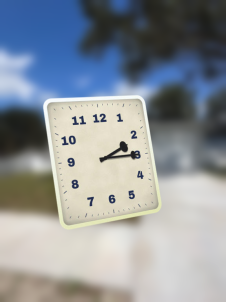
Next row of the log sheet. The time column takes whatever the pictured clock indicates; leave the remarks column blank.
2:15
